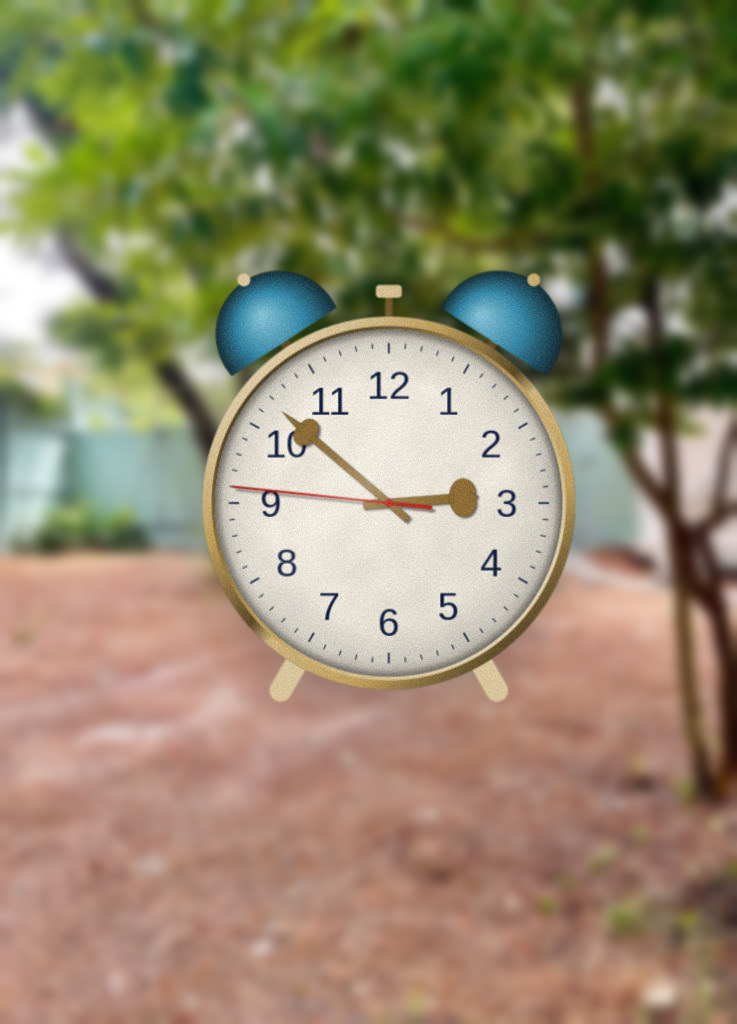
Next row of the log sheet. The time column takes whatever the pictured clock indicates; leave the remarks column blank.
2:51:46
